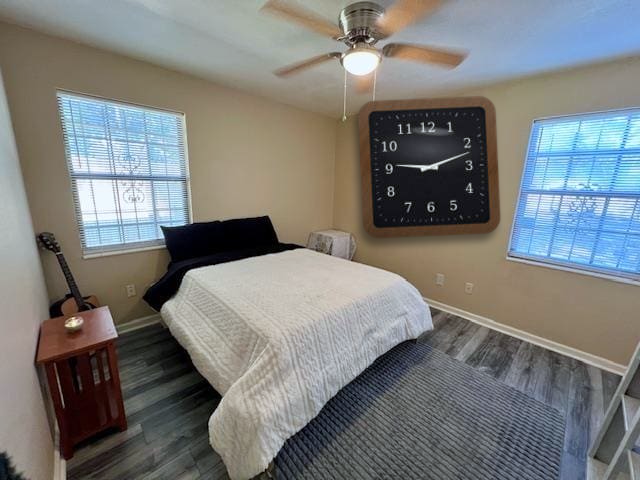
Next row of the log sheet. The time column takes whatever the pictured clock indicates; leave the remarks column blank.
9:12
